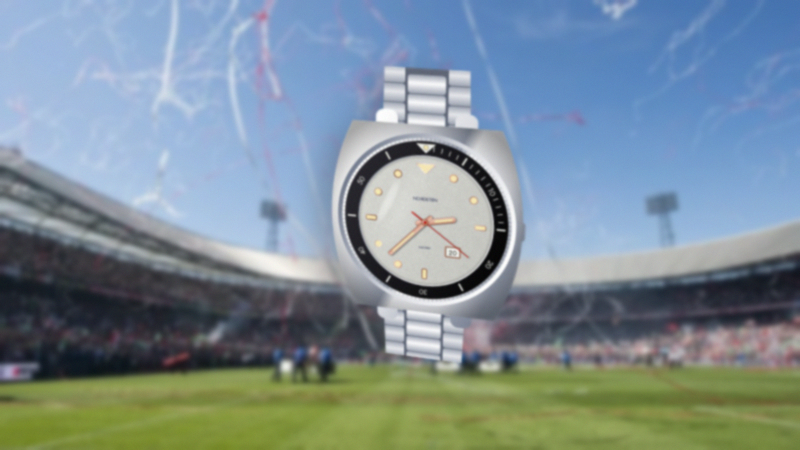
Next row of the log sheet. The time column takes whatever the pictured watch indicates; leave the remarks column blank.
2:37:21
